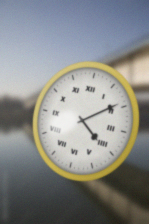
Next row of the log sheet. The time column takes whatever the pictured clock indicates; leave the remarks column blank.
4:09
